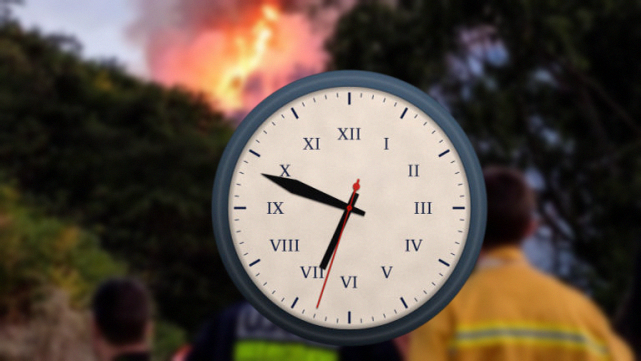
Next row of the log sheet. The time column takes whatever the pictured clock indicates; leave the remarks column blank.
6:48:33
